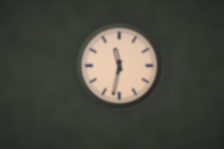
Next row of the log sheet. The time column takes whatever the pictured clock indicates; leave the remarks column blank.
11:32
